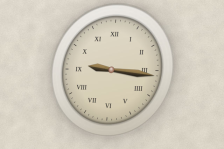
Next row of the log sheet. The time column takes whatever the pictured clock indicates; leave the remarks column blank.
9:16
